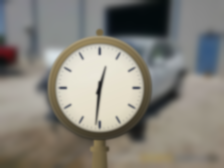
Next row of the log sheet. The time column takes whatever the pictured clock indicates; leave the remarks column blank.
12:31
